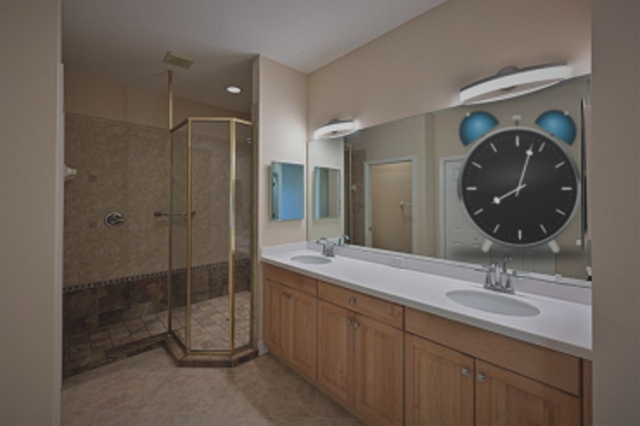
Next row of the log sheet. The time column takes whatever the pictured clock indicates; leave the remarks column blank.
8:03
